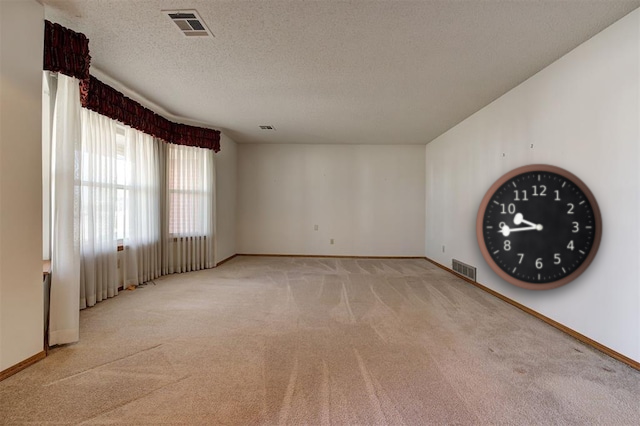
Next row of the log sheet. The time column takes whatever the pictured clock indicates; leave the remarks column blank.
9:44
